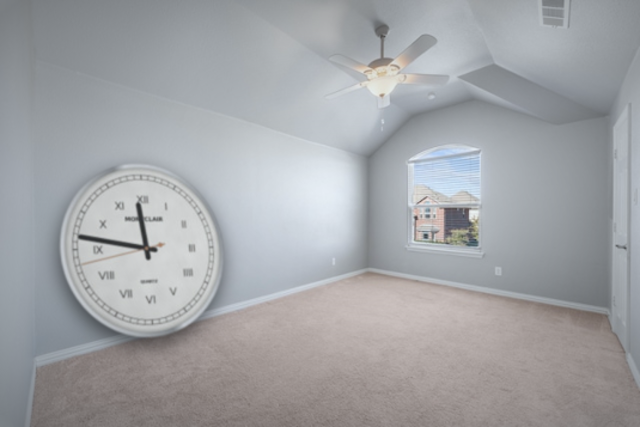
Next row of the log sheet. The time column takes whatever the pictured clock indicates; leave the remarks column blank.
11:46:43
